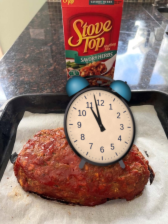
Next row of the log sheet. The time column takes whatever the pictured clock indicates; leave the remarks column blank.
10:58
